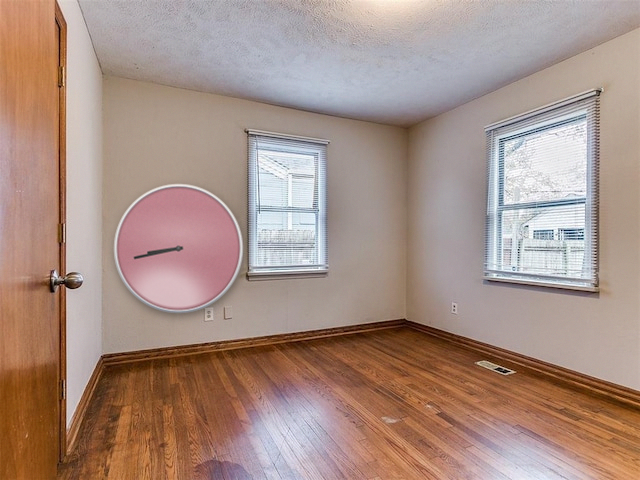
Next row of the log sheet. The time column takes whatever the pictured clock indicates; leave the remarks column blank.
8:43
